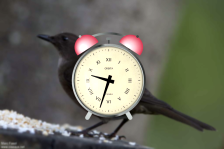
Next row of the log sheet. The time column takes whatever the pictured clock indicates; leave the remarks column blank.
9:33
